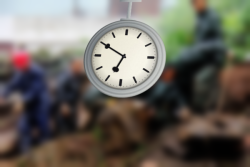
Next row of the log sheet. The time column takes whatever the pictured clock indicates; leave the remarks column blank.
6:50
